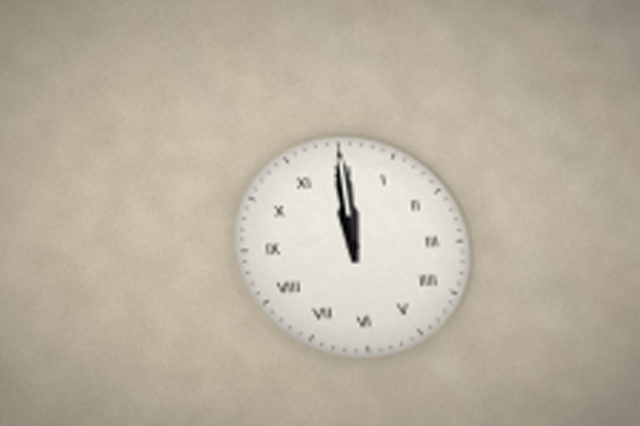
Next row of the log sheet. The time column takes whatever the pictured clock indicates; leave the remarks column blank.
12:00
